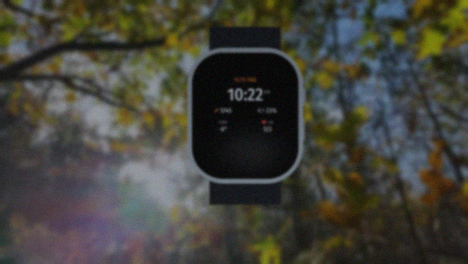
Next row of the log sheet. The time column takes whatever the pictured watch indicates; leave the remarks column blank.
10:22
